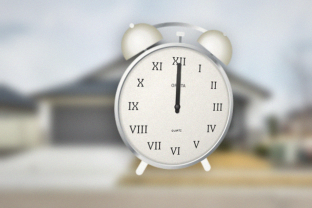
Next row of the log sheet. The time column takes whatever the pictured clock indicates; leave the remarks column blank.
12:00
